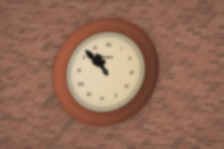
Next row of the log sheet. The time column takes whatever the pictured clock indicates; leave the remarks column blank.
10:52
